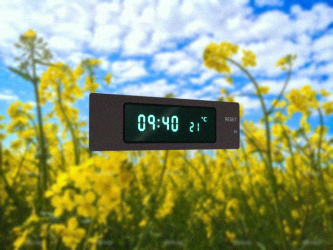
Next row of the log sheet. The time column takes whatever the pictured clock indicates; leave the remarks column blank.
9:40
